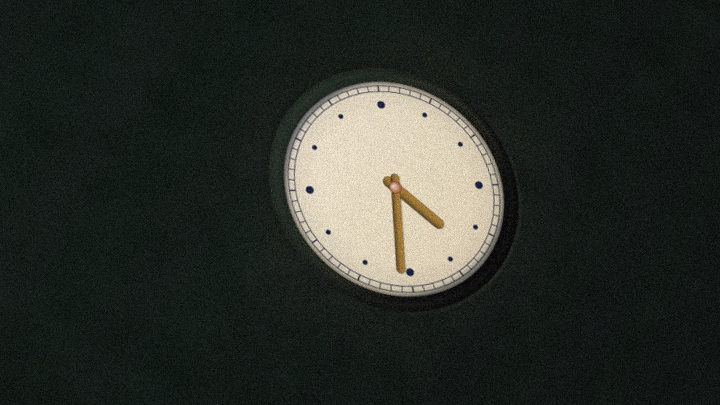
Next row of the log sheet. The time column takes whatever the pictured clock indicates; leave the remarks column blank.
4:31
